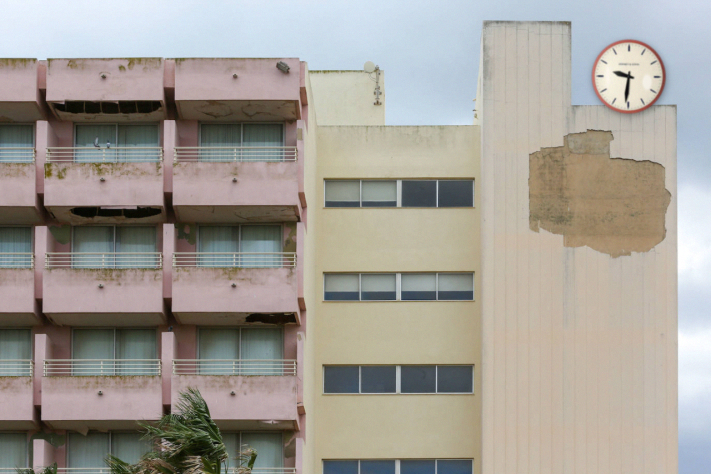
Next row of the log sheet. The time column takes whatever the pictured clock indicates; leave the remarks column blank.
9:31
